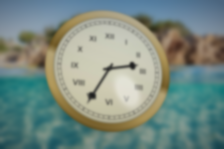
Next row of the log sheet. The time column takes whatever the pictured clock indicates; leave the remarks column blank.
2:35
